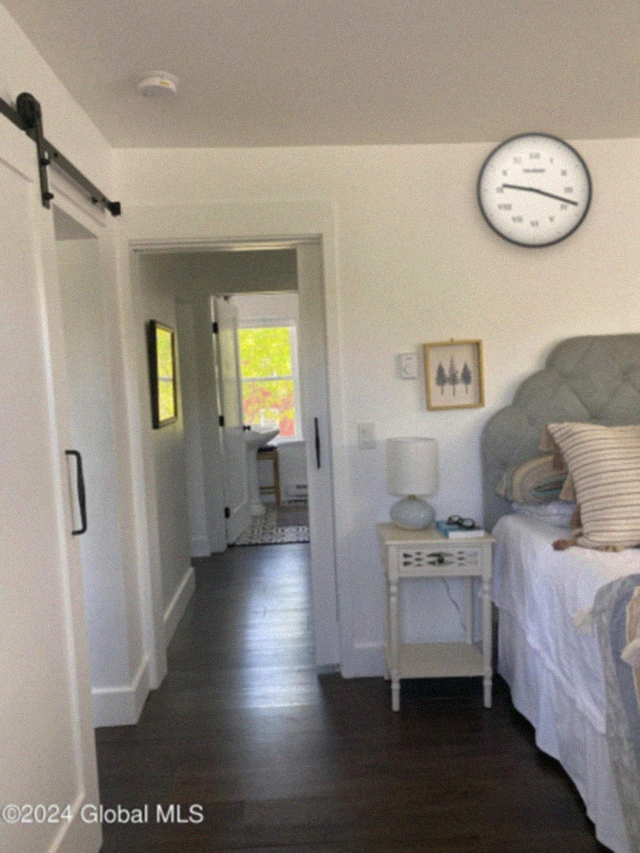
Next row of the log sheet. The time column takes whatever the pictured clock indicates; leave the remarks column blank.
9:18
